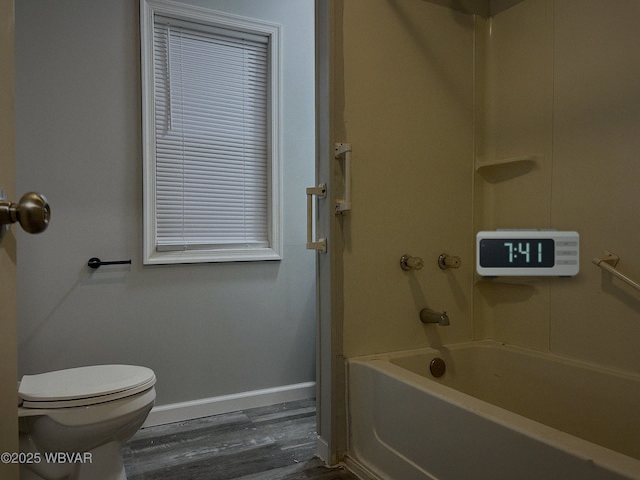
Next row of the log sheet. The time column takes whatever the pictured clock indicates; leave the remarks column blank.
7:41
